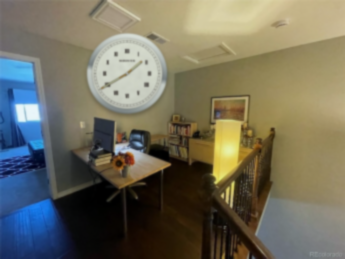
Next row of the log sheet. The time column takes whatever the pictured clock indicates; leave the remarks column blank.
1:40
